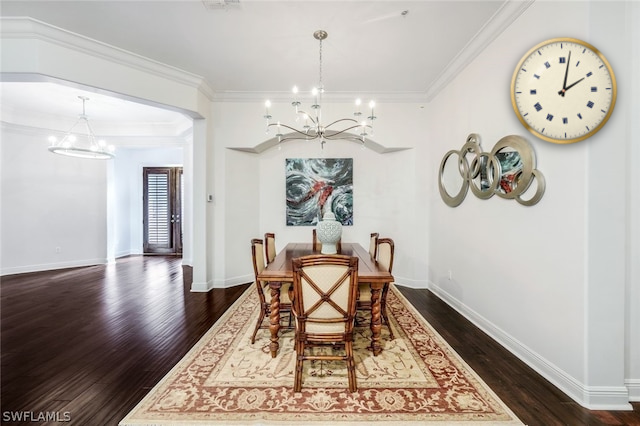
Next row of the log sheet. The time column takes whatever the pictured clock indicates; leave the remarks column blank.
2:02
